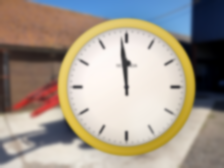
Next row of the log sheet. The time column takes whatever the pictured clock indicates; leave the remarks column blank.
11:59
